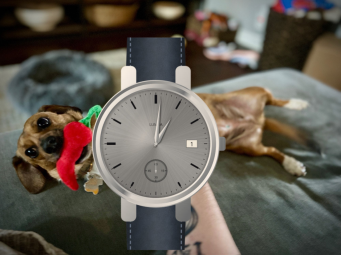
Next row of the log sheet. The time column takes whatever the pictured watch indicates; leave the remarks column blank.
1:01
